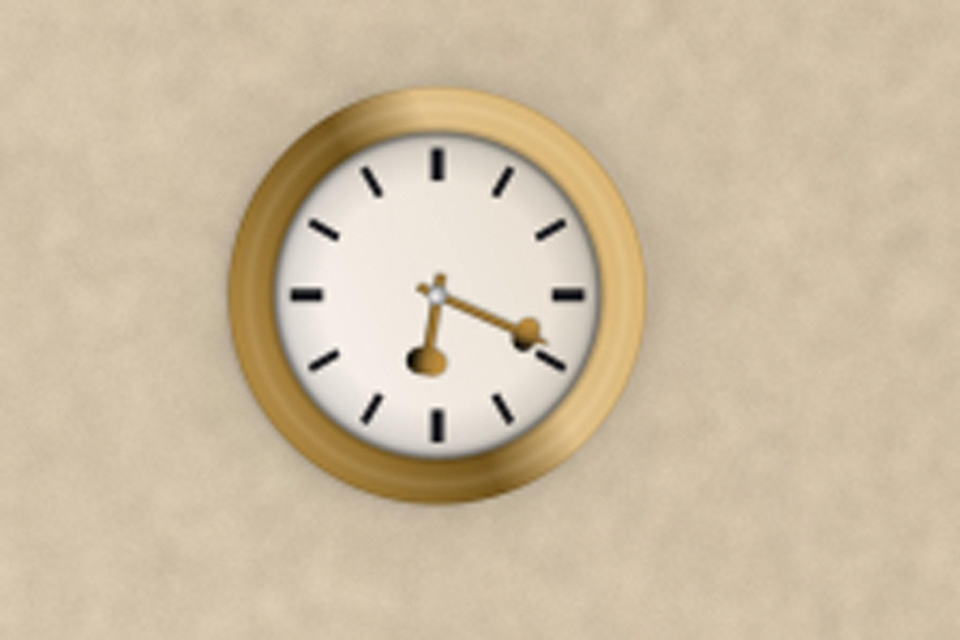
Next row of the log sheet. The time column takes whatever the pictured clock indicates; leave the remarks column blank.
6:19
